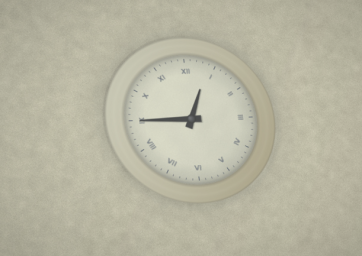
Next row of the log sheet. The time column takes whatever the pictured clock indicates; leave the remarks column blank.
12:45
